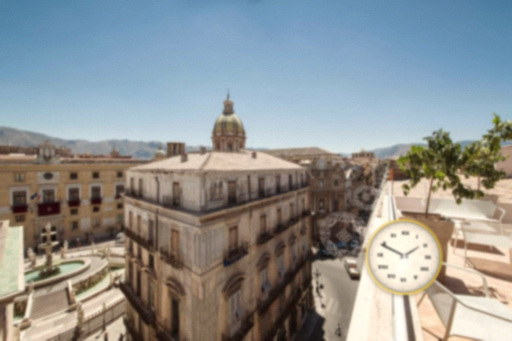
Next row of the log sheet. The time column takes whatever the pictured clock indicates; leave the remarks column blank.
1:49
